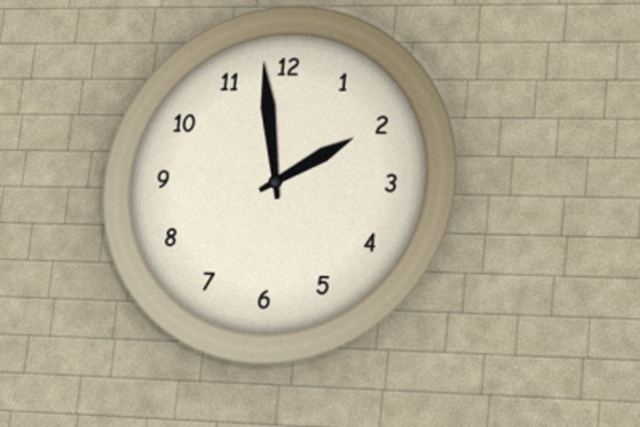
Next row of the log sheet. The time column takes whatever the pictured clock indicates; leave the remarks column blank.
1:58
